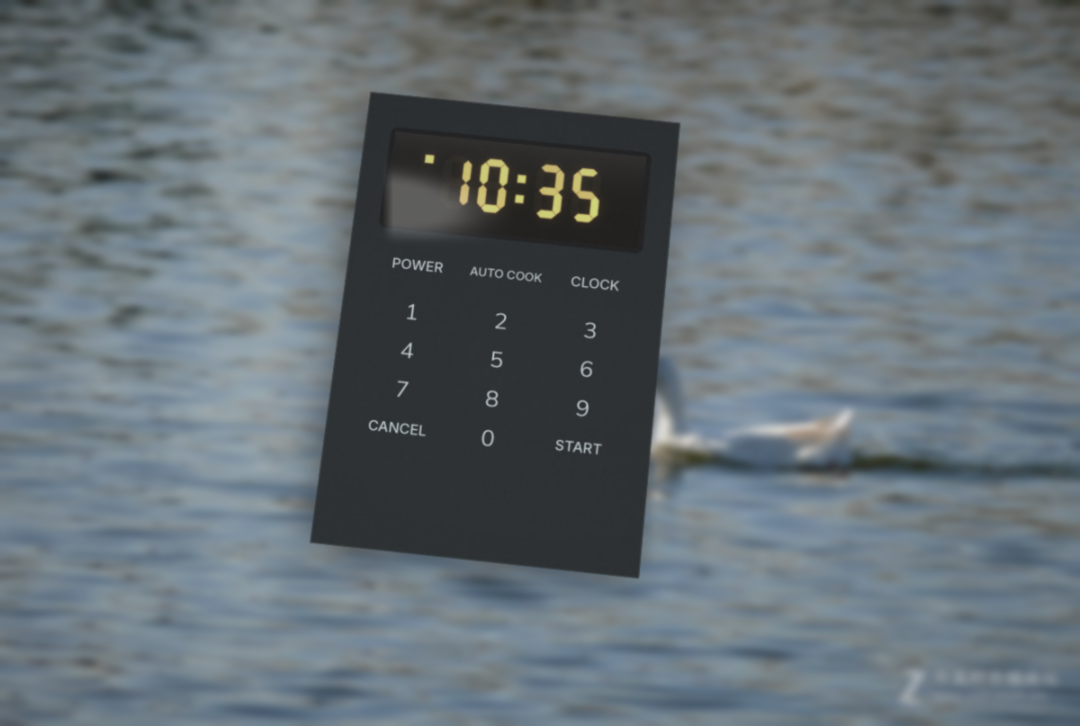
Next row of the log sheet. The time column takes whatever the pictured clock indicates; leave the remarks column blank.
10:35
